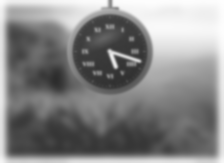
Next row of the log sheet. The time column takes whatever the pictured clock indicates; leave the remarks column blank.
5:18
